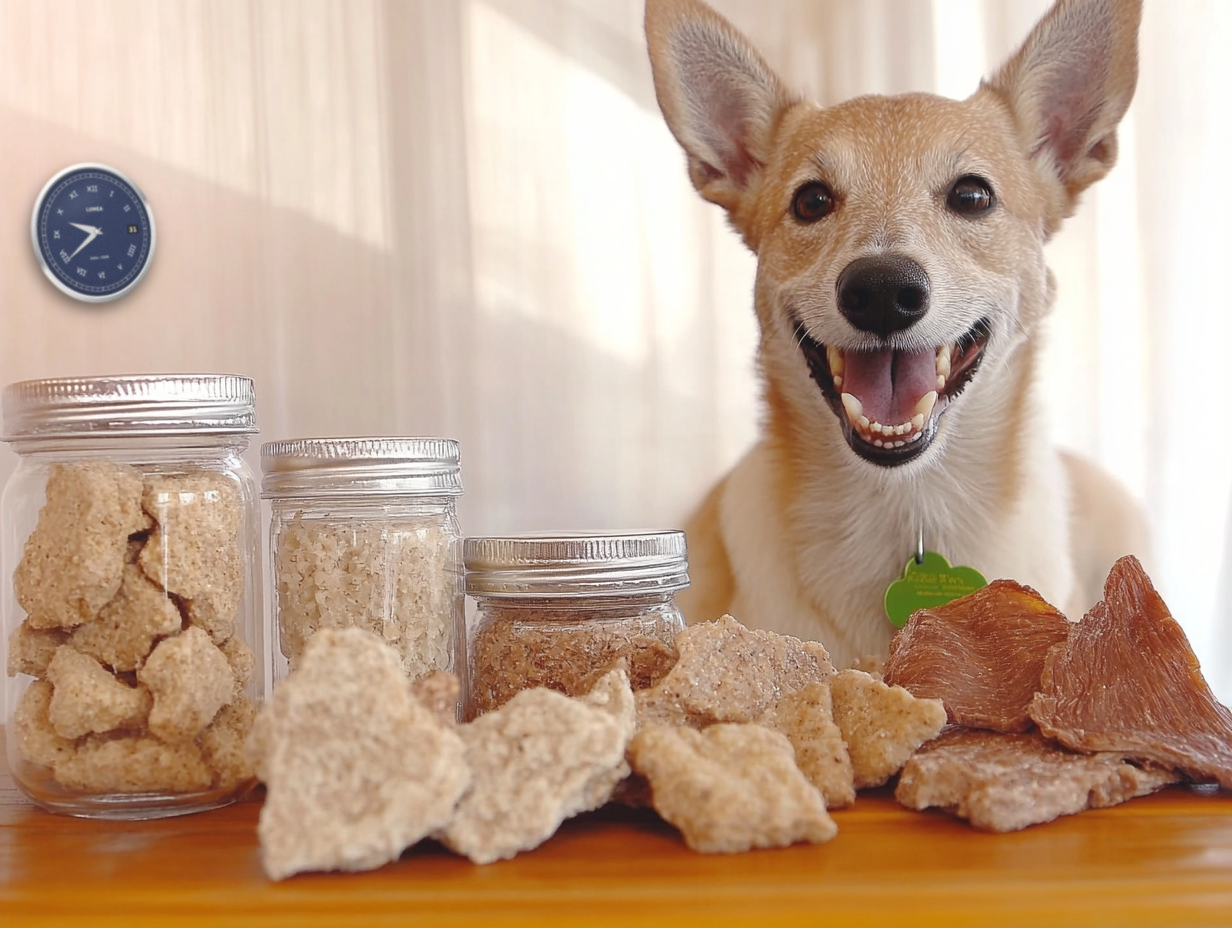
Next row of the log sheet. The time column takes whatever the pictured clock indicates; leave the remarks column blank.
9:39
